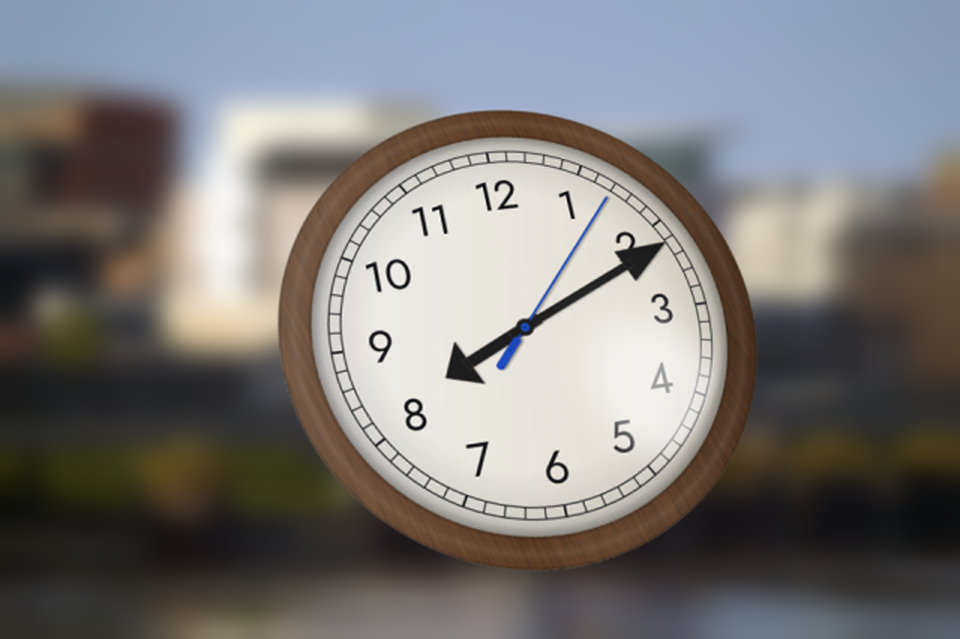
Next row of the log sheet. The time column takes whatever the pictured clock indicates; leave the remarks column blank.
8:11:07
